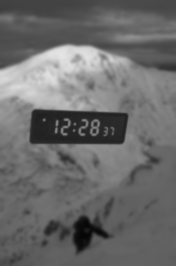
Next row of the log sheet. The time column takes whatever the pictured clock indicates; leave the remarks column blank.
12:28:37
